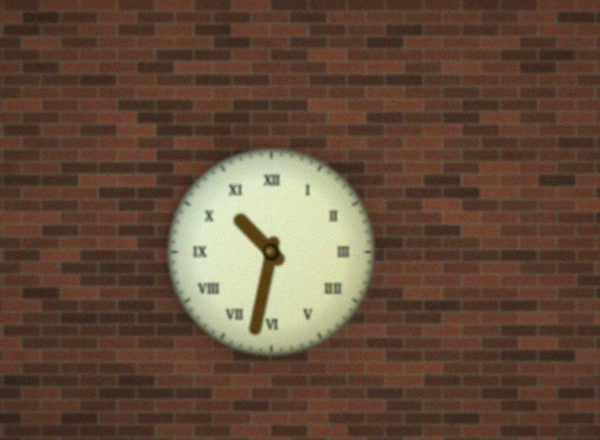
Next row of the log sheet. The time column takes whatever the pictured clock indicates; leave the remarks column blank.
10:32
